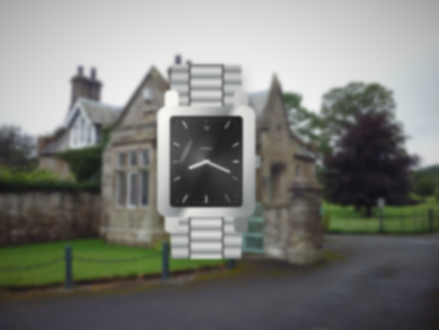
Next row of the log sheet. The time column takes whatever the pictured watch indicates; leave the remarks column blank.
8:19
